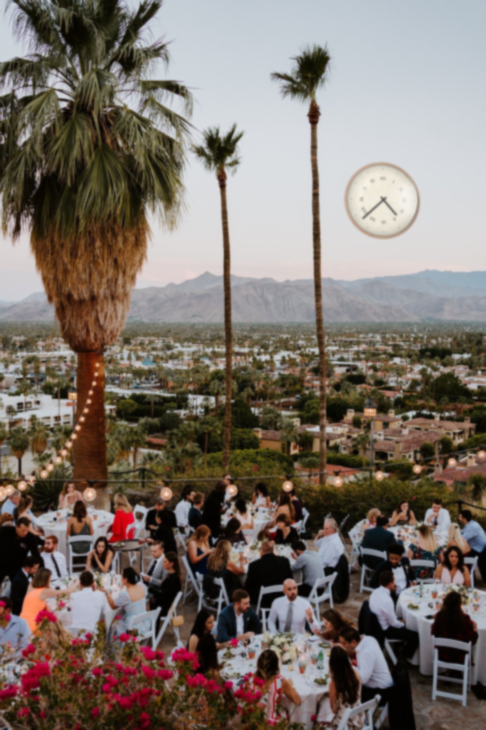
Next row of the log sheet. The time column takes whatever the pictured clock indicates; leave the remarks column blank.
4:38
